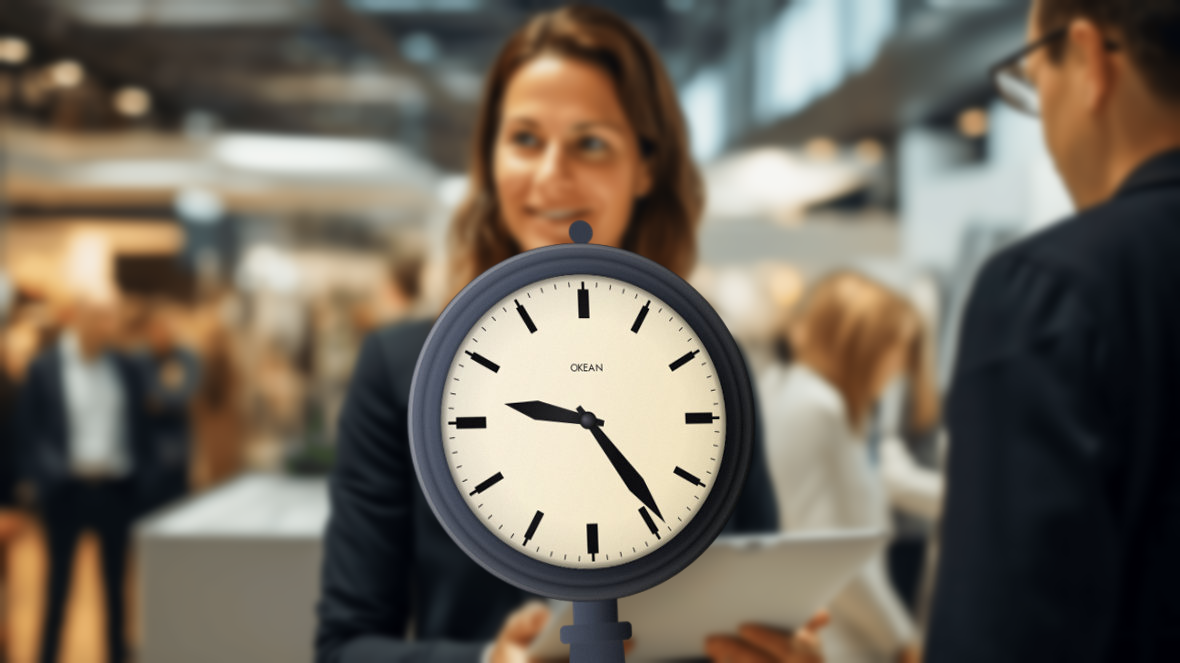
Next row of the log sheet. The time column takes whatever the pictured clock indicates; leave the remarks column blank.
9:24
